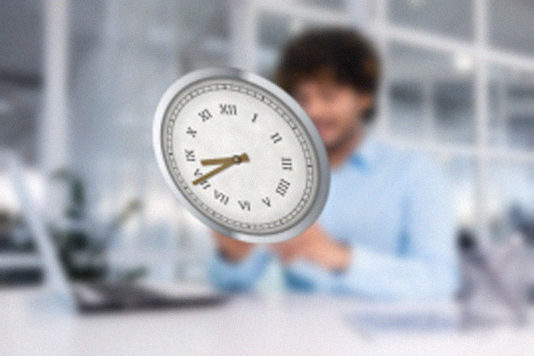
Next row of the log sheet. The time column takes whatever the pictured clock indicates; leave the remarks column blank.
8:40
